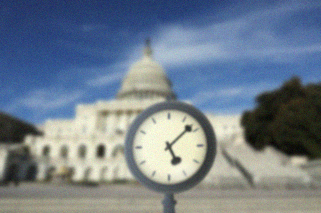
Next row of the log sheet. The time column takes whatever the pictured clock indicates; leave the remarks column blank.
5:08
